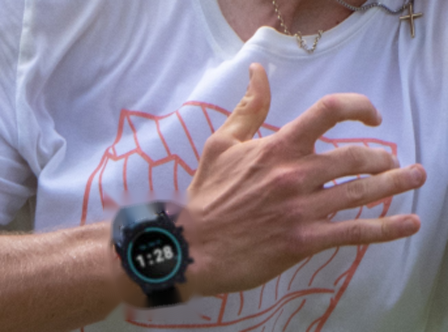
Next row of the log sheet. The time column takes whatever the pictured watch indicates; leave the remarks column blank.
1:28
